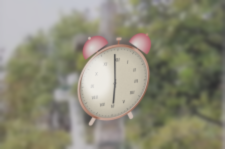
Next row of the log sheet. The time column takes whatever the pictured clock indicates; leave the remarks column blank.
5:59
